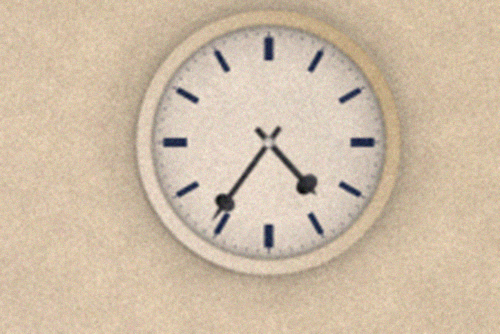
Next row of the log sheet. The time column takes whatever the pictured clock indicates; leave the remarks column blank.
4:36
